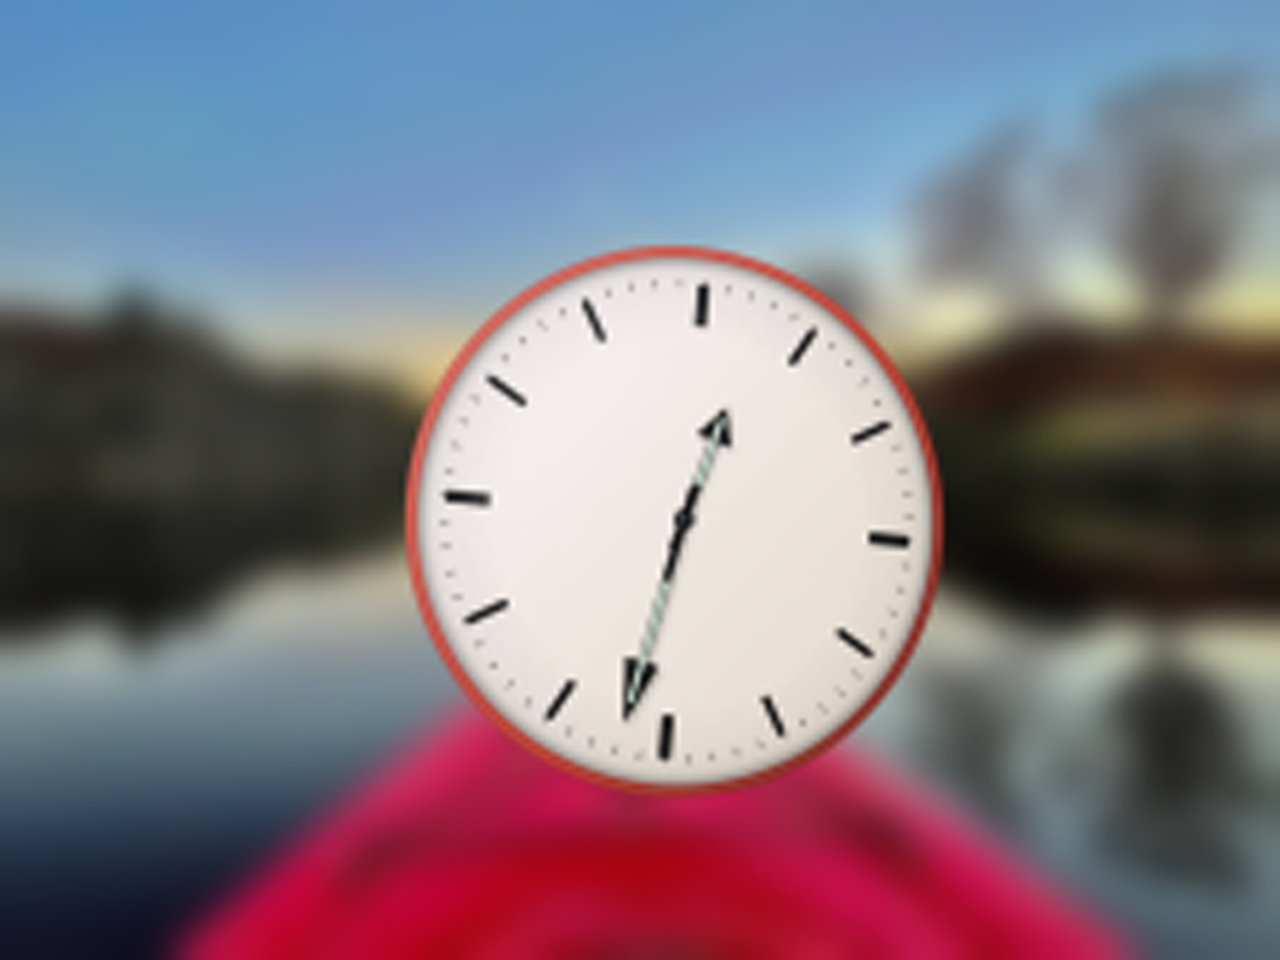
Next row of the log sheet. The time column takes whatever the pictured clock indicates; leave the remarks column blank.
12:32
